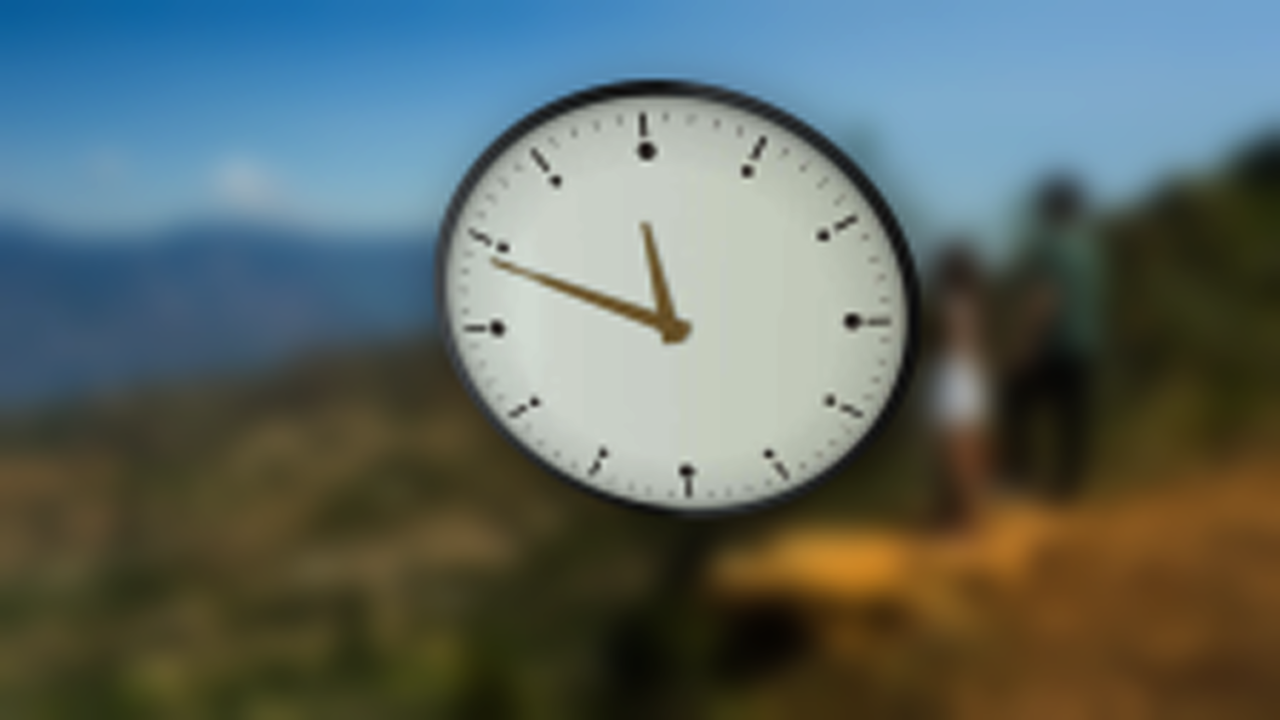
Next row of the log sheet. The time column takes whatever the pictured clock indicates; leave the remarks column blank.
11:49
